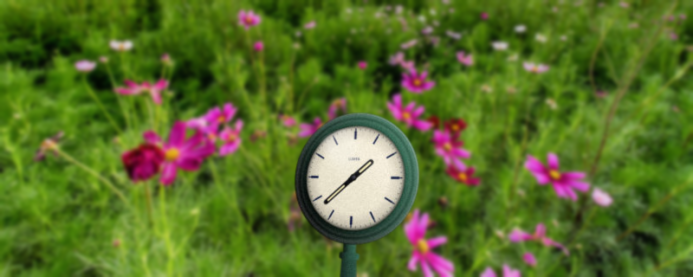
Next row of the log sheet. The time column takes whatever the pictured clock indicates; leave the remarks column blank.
1:38
